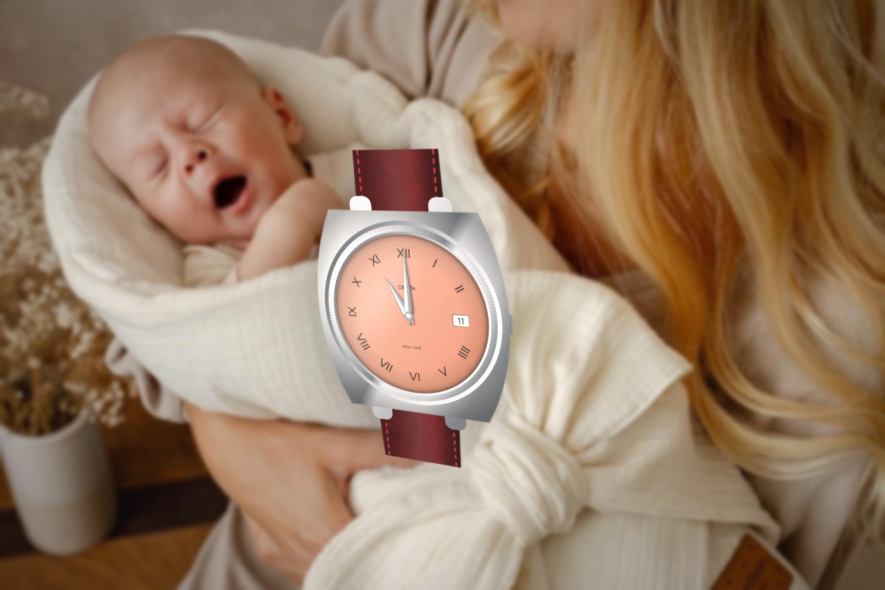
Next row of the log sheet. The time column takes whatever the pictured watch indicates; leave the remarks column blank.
11:00
